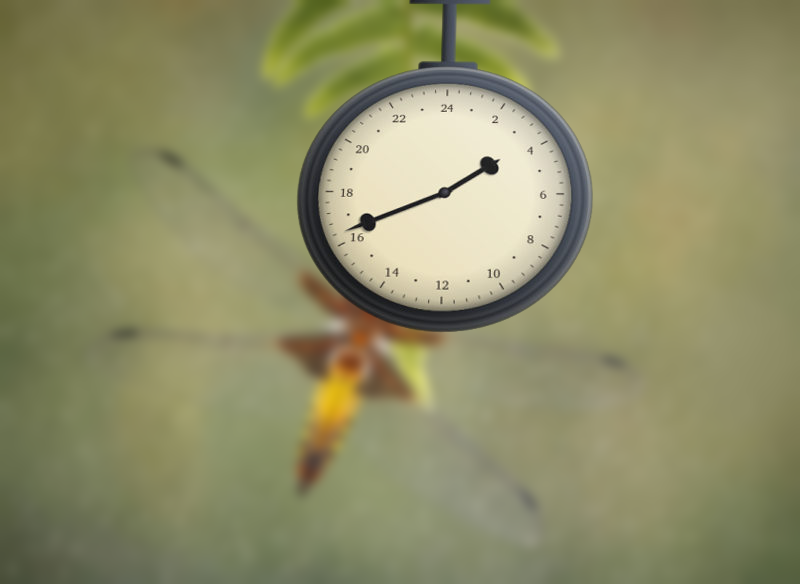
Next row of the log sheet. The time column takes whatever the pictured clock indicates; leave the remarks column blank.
3:41
